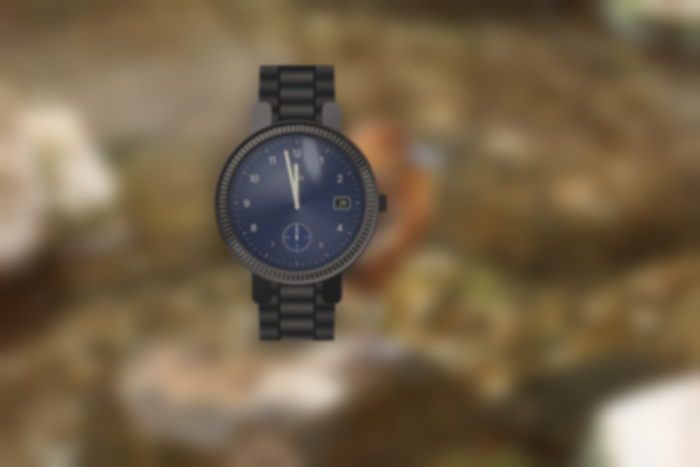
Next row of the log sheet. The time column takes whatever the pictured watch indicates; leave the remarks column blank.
11:58
